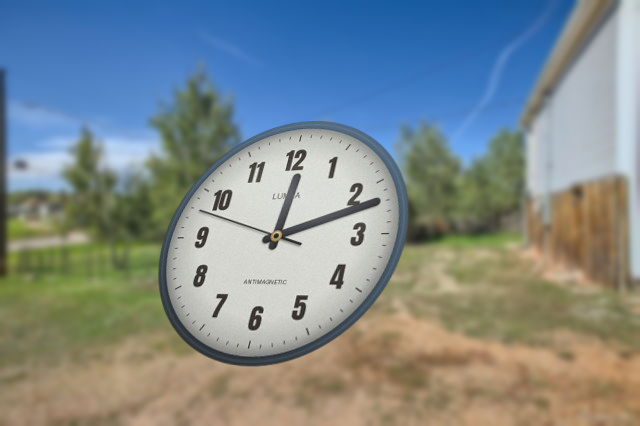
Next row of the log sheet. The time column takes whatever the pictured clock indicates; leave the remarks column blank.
12:11:48
